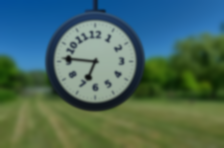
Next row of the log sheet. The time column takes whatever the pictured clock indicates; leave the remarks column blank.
6:46
